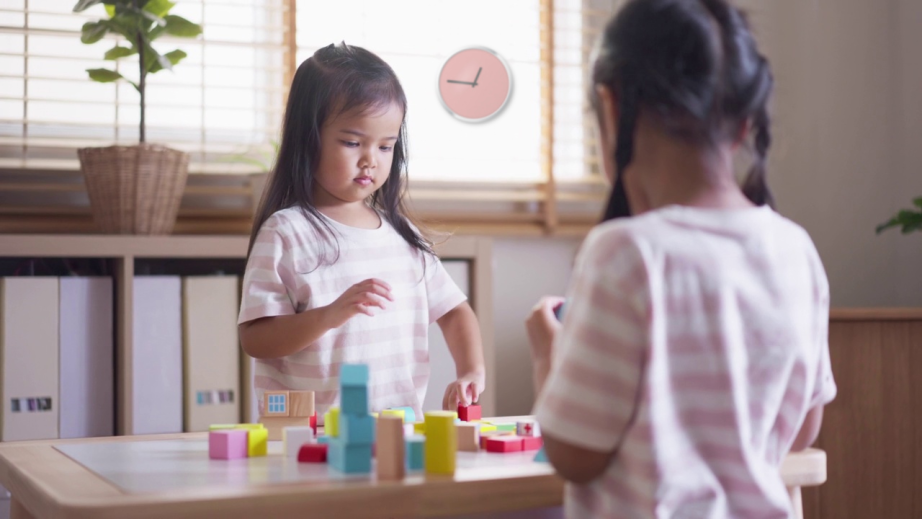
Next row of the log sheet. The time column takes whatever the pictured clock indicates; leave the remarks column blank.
12:46
